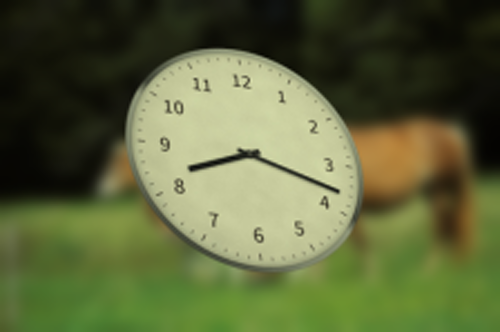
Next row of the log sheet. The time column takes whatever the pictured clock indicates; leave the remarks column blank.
8:18
